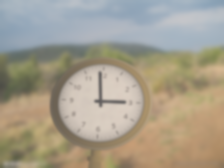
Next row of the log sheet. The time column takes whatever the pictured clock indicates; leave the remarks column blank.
2:59
